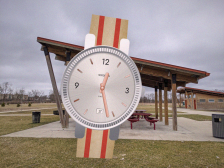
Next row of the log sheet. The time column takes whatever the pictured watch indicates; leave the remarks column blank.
12:27
